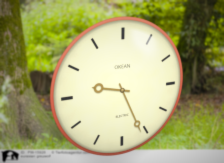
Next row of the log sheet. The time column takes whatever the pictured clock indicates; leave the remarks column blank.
9:26
